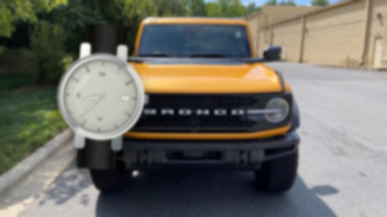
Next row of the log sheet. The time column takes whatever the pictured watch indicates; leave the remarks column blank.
8:37
